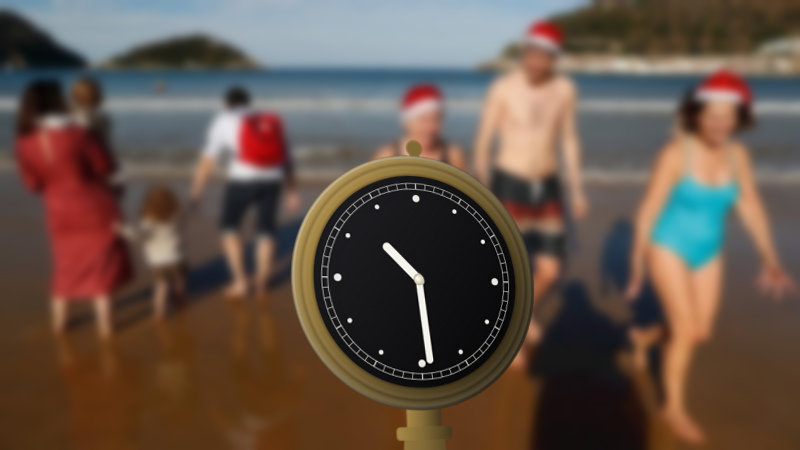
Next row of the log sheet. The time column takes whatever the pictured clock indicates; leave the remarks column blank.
10:29
